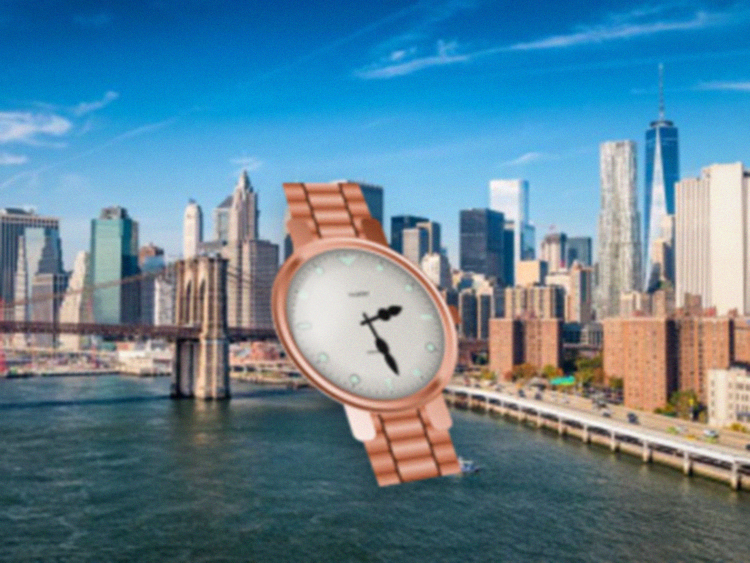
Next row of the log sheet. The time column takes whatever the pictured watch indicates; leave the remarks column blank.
2:28
